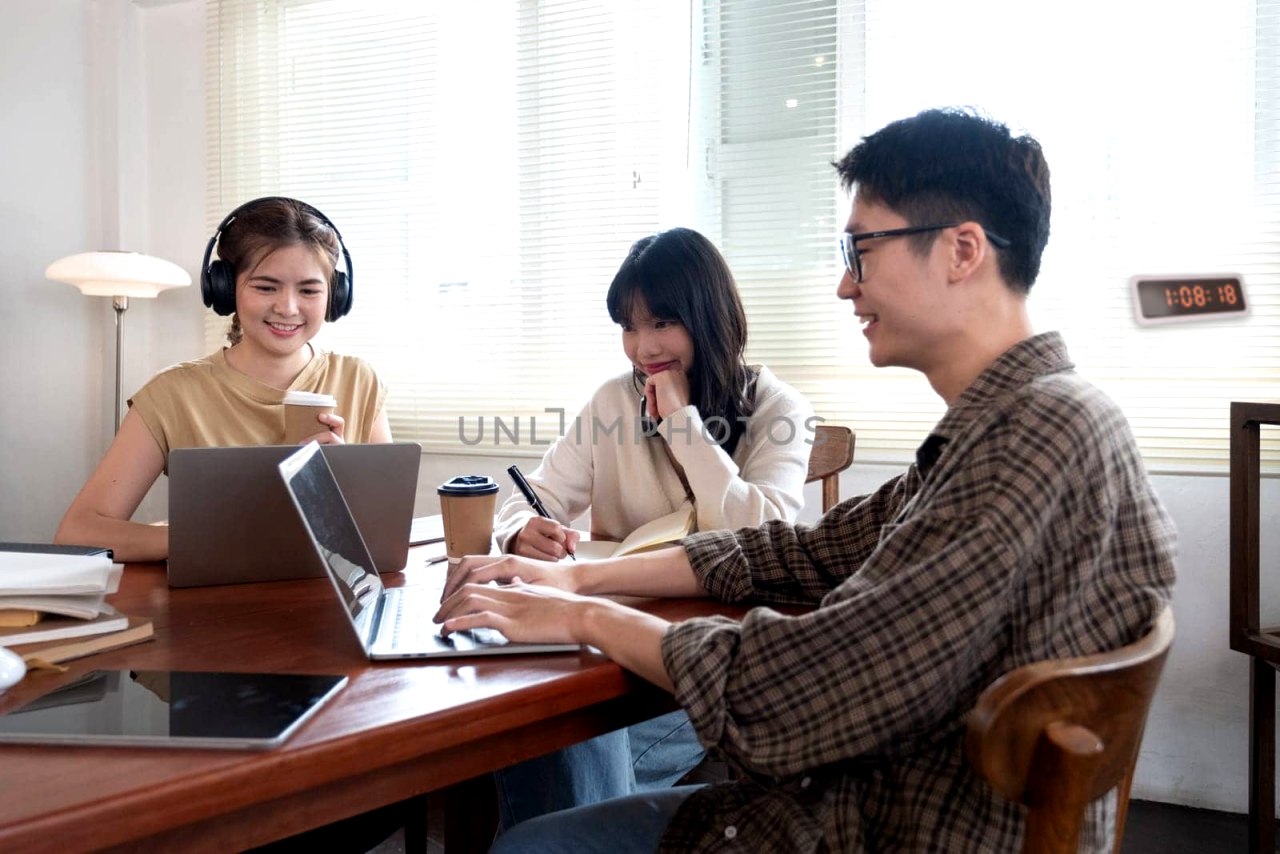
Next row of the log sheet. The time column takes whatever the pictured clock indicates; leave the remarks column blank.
1:08:18
